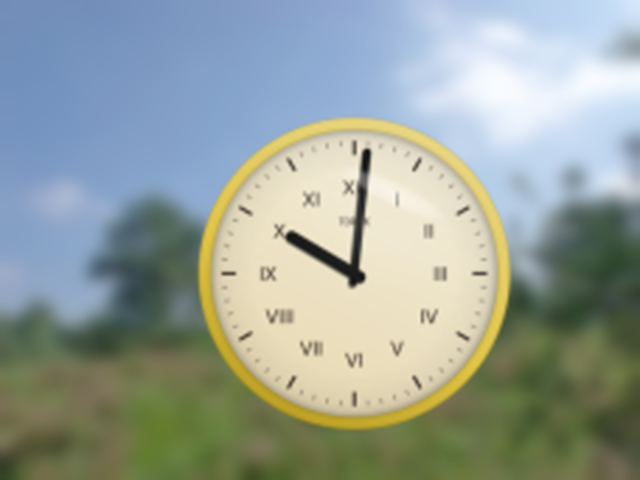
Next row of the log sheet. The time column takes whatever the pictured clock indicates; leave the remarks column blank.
10:01
